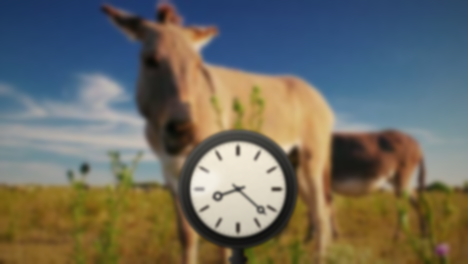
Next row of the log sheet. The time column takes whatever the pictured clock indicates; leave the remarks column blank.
8:22
